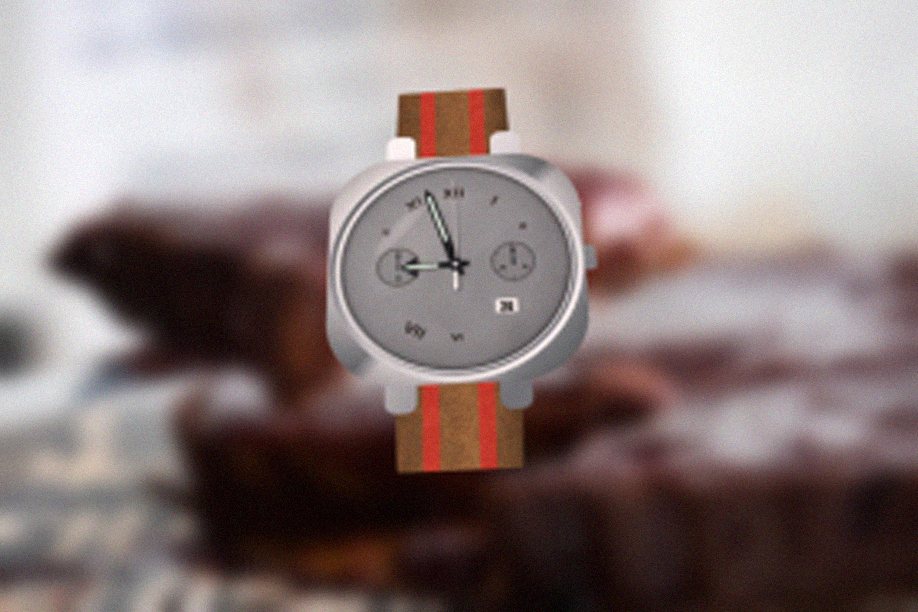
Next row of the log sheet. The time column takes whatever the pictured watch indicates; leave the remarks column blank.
8:57
